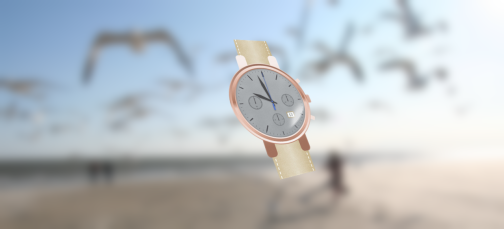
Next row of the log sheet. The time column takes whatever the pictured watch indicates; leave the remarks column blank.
9:58
